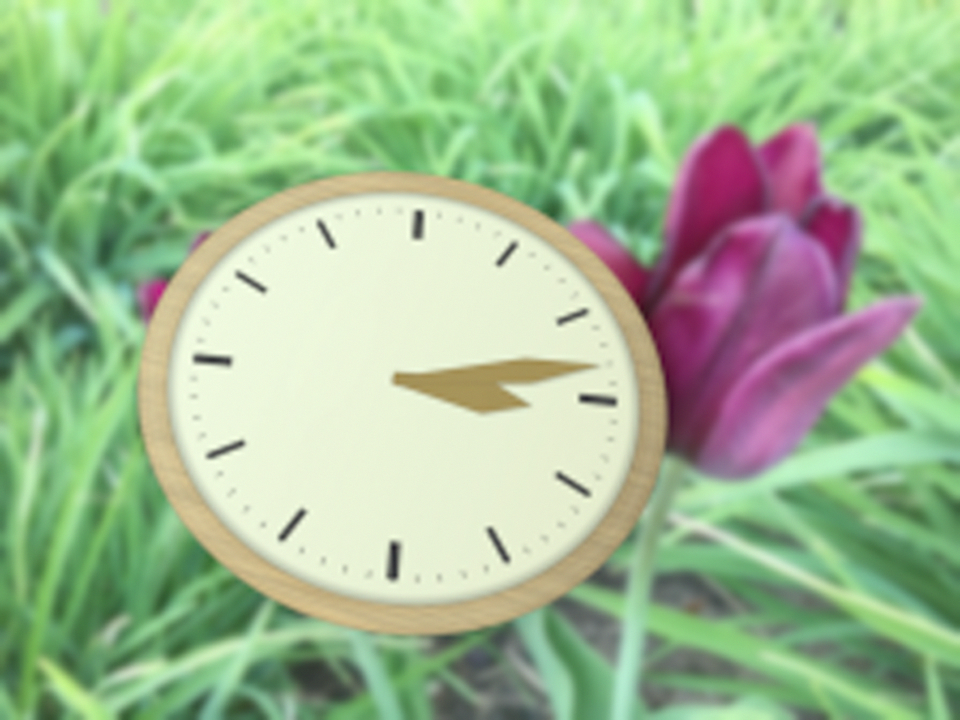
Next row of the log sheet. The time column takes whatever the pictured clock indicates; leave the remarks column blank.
3:13
